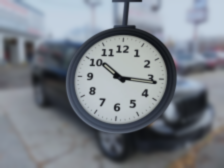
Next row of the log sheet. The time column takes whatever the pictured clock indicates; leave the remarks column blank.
10:16
